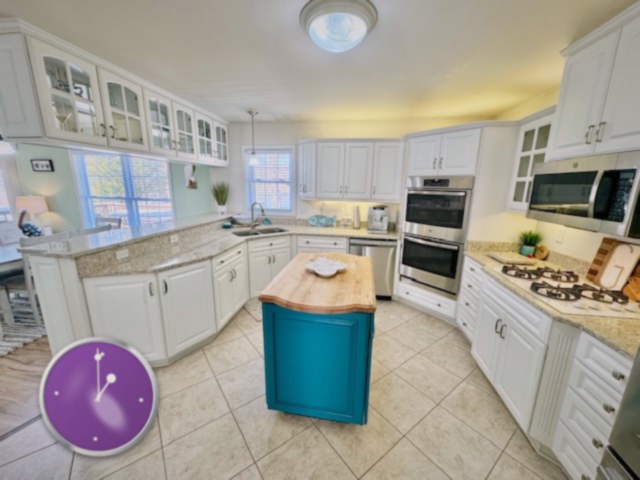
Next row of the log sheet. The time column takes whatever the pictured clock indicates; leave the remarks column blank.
12:59
